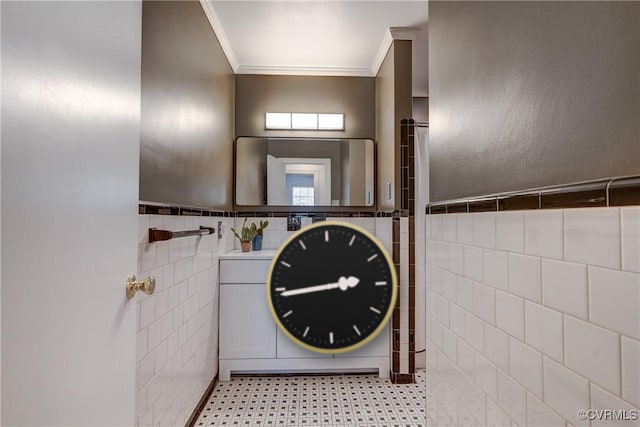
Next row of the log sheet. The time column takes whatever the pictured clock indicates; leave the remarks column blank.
2:44
